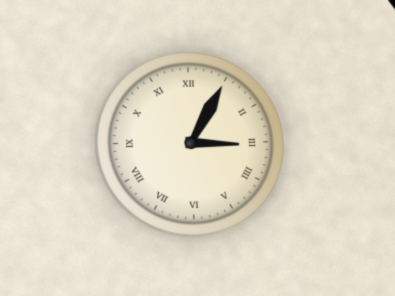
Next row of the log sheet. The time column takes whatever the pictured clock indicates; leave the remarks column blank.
3:05
